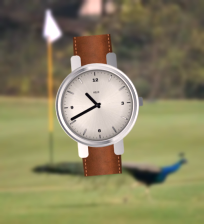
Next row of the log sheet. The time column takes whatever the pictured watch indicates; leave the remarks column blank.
10:41
